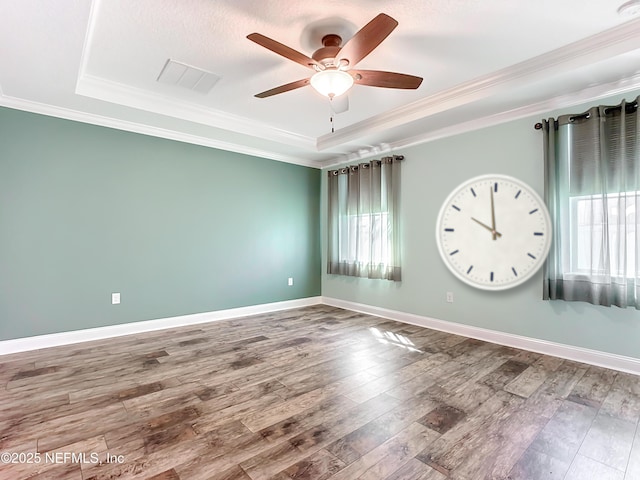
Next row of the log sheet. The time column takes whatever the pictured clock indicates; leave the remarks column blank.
9:59
